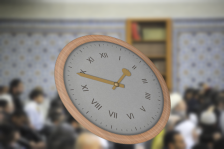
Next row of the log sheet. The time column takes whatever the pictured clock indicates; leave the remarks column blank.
1:49
